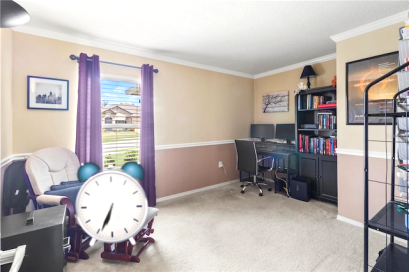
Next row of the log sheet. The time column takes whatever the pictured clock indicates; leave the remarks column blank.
6:34
